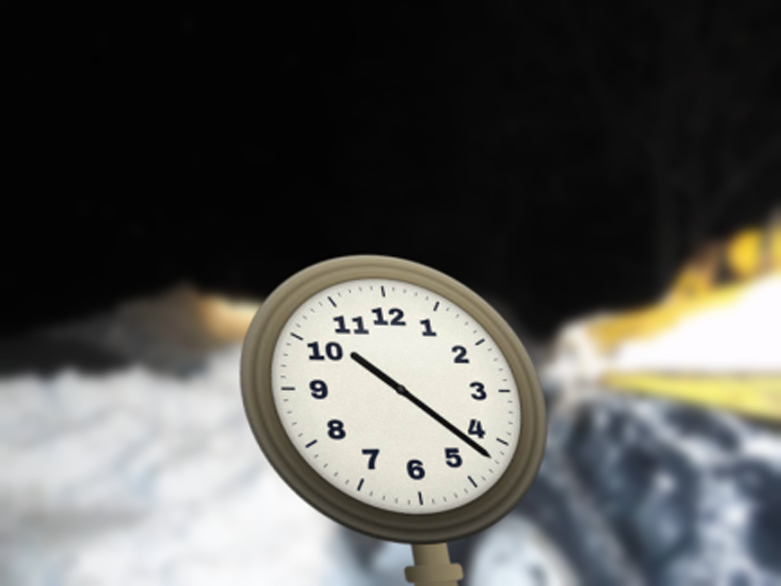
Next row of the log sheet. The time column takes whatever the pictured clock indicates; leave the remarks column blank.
10:22
